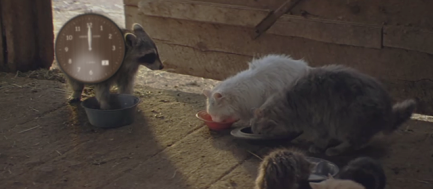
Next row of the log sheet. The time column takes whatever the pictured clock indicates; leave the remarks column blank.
12:00
